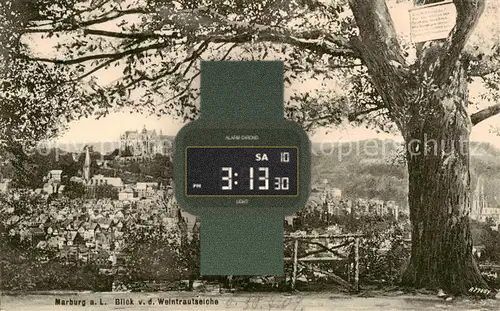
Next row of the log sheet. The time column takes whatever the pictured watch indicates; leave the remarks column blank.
3:13:30
